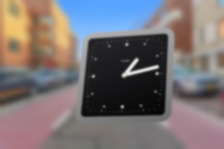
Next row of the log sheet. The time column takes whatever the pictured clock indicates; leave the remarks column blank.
1:13
